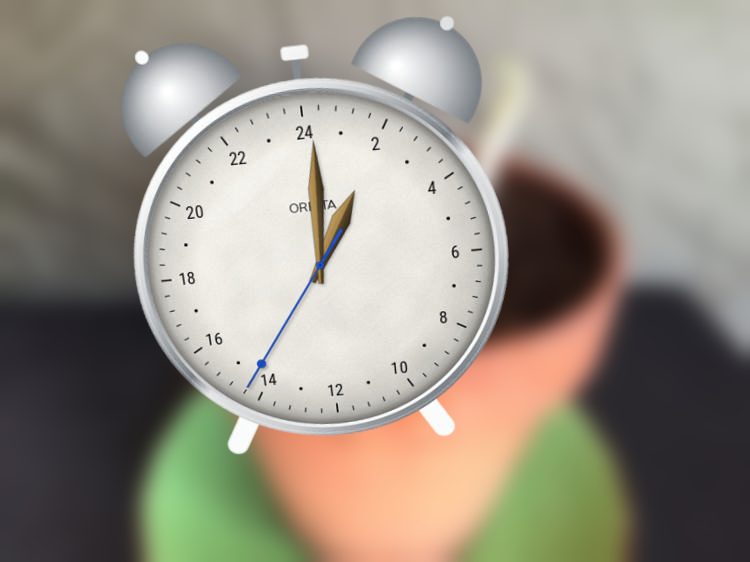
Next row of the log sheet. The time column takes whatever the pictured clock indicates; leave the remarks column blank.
2:00:36
